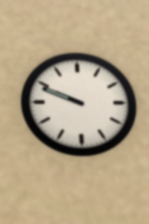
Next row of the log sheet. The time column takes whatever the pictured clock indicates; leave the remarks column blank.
9:49
